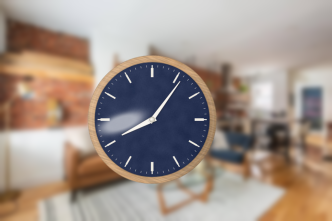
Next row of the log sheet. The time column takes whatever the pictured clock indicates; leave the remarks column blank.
8:06
